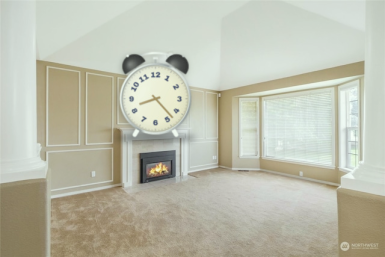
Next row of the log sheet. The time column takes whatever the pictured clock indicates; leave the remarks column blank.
8:23
